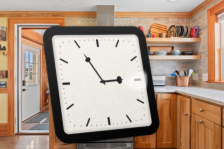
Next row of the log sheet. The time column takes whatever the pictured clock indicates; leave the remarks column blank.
2:55
